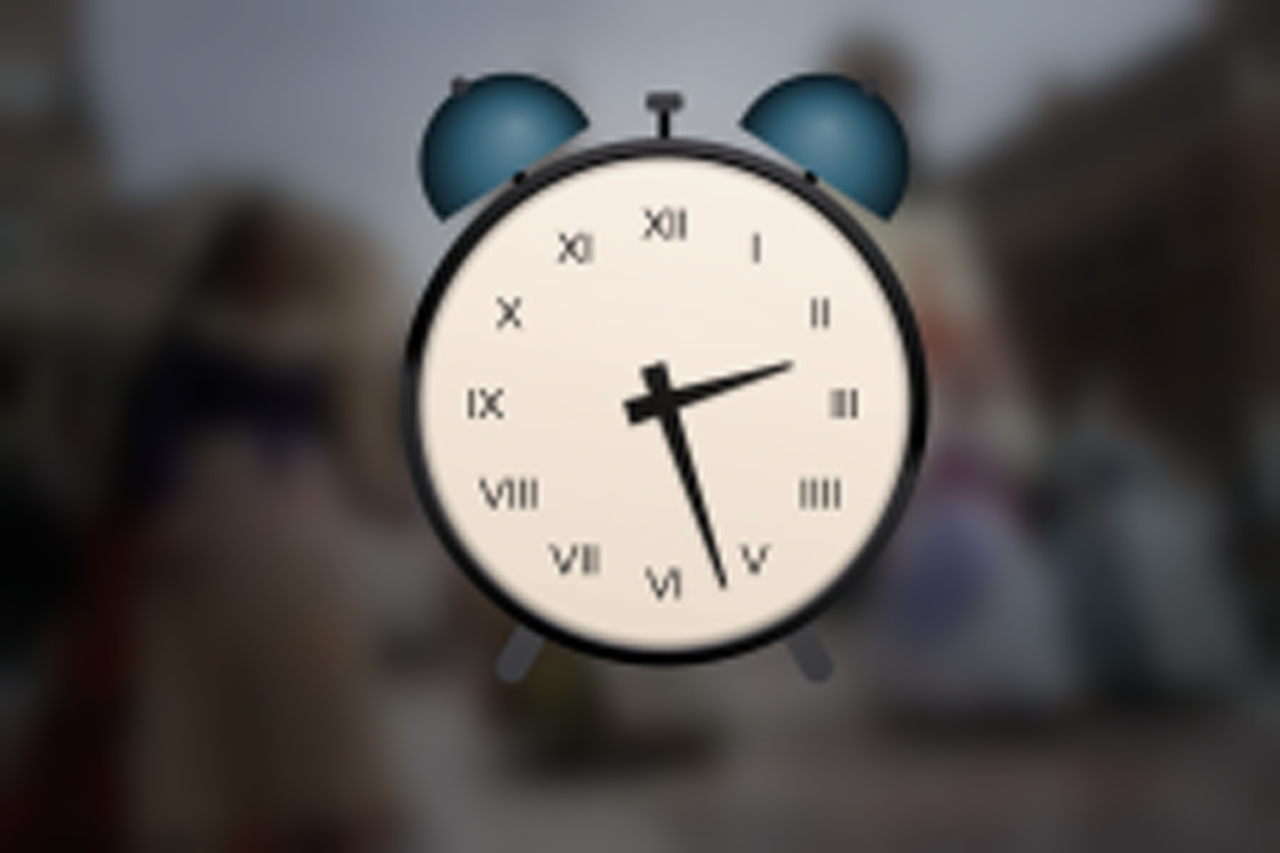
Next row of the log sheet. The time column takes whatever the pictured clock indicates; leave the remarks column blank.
2:27
